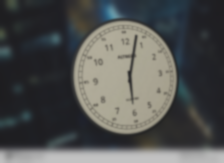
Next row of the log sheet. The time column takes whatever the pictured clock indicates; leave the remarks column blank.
6:03
